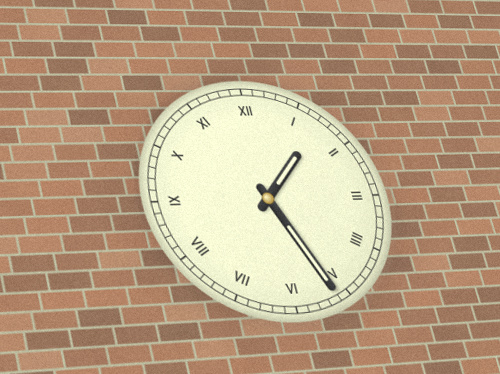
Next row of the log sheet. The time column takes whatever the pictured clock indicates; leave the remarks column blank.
1:26
